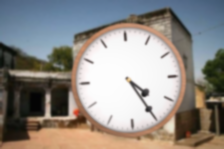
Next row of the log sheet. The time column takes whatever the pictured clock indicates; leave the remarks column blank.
4:25
